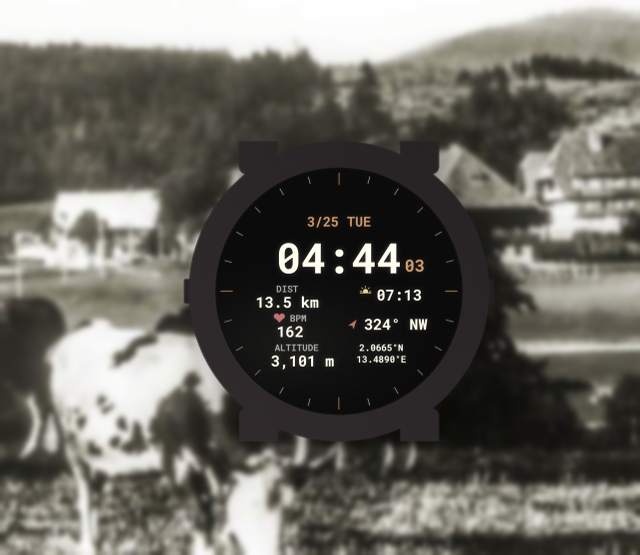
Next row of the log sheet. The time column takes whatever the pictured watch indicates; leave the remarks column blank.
4:44:03
